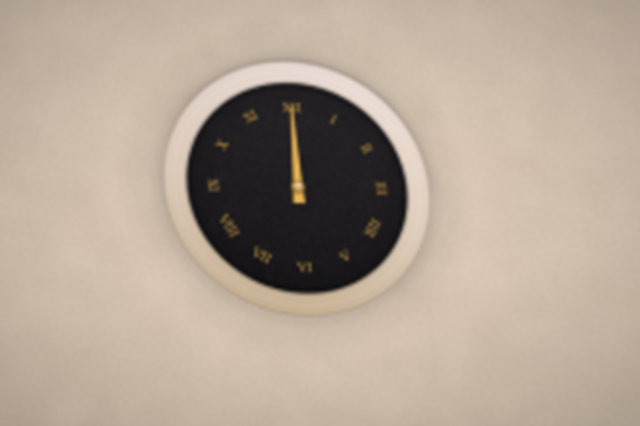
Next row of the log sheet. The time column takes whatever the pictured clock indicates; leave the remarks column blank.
12:00
